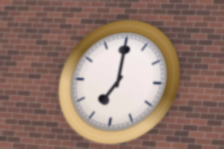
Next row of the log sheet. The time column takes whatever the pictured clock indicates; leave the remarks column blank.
7:00
